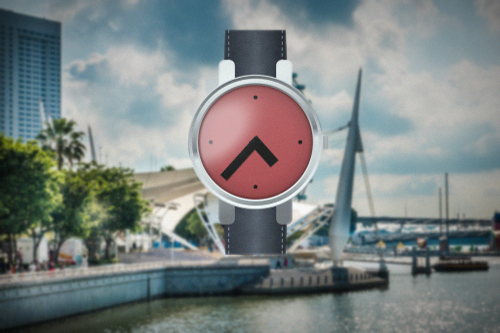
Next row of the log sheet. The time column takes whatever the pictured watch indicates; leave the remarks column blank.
4:37
